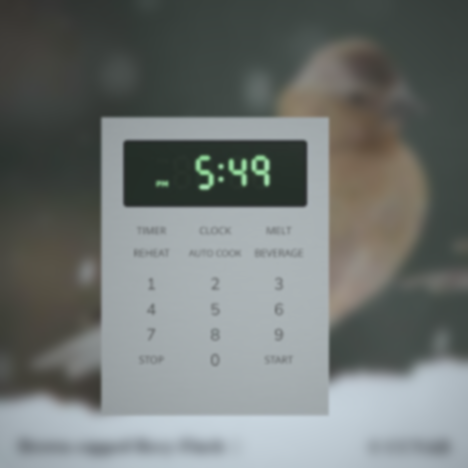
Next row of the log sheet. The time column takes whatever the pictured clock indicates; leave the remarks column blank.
5:49
